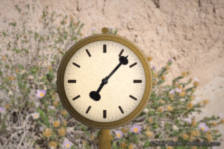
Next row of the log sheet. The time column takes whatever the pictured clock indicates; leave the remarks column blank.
7:07
